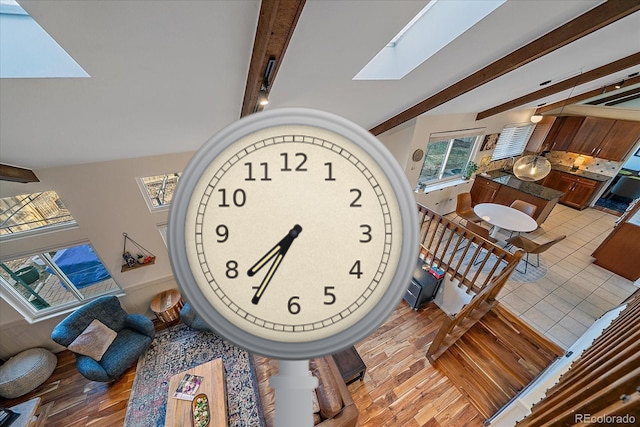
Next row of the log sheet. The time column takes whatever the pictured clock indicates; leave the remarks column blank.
7:35
